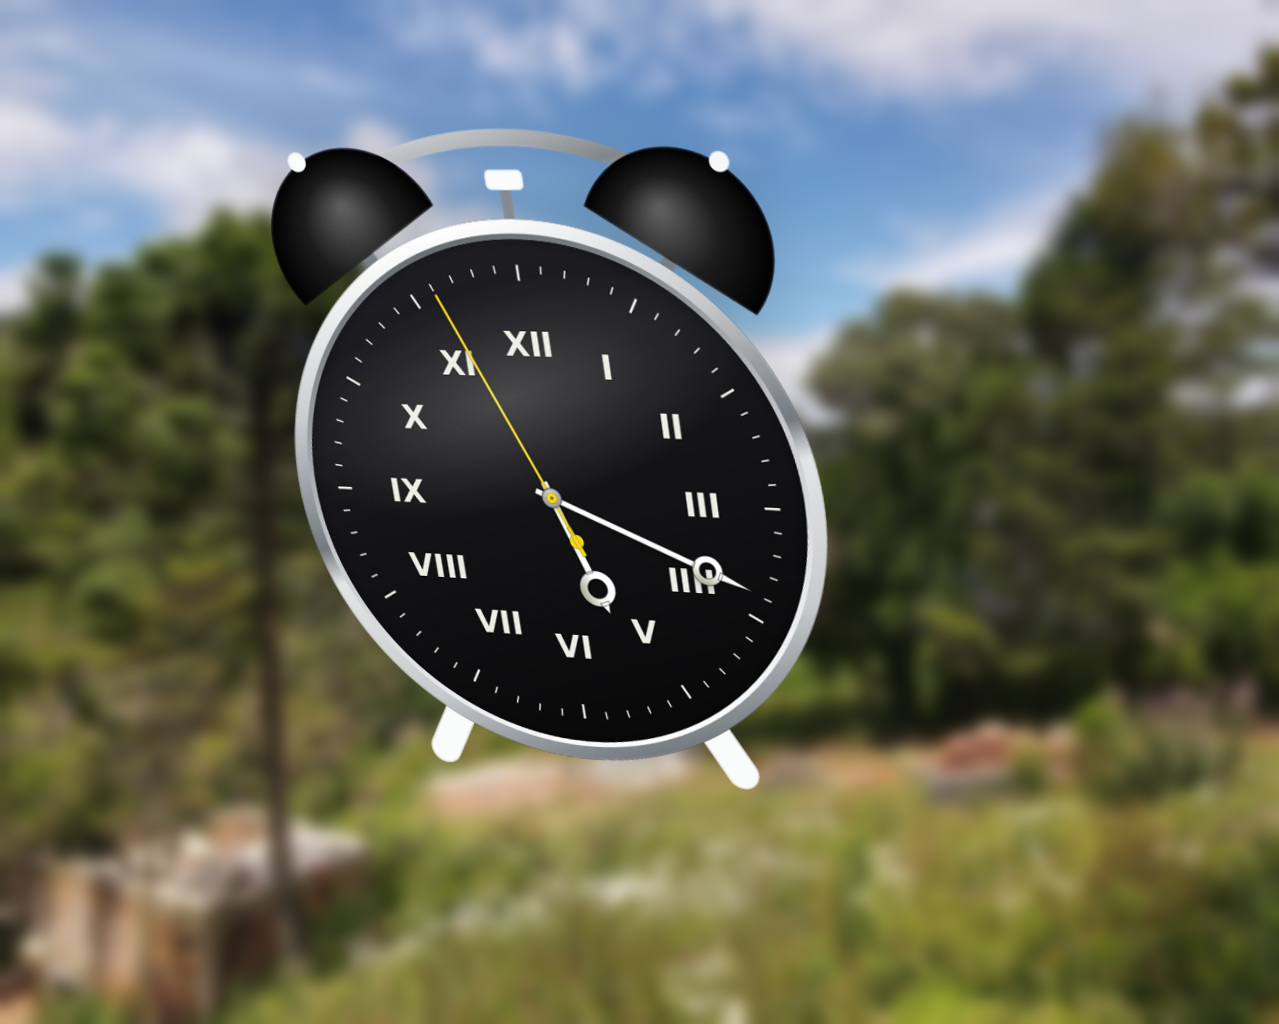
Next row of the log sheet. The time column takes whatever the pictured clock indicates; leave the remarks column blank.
5:18:56
